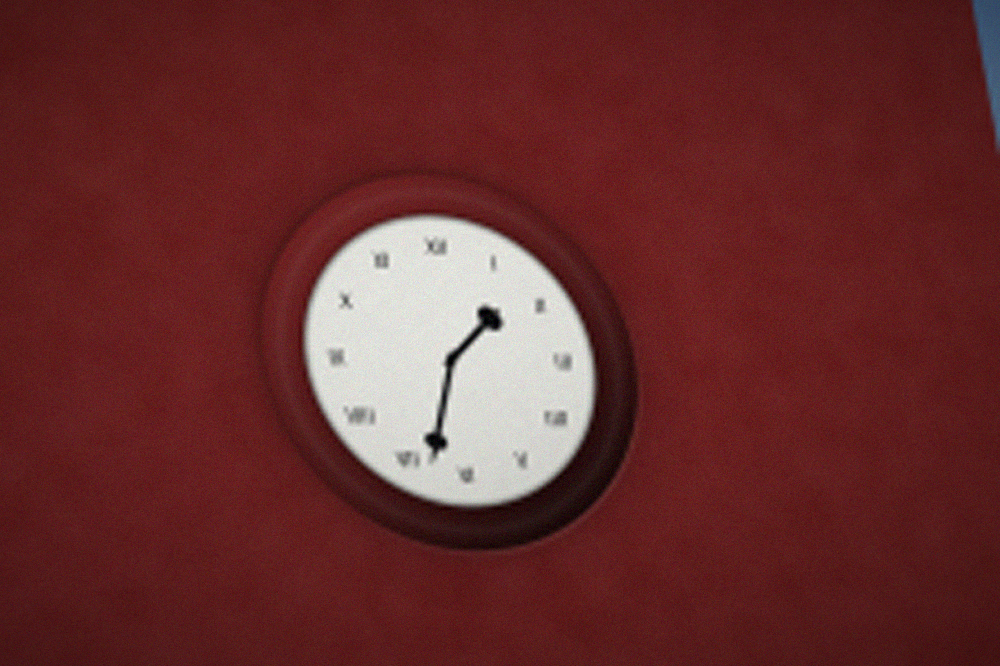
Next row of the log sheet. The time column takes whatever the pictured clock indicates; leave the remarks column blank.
1:33
